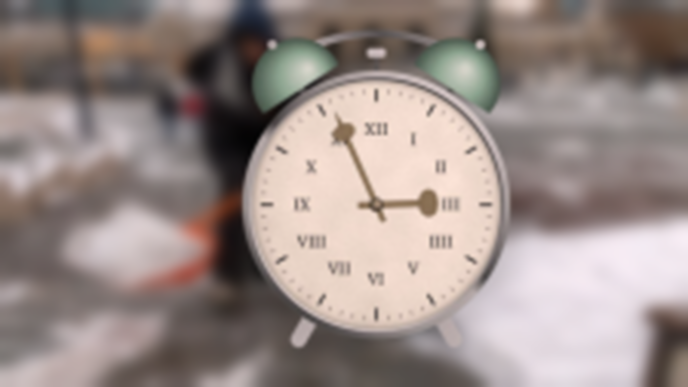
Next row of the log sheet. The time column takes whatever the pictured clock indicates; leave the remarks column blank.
2:56
